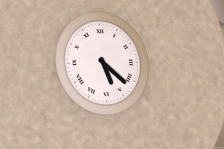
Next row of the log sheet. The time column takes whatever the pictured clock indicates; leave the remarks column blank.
5:22
